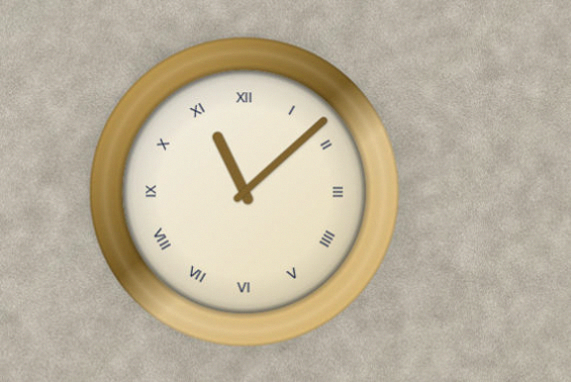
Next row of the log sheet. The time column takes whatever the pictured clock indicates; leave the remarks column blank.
11:08
